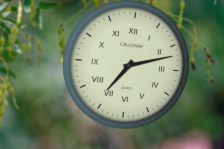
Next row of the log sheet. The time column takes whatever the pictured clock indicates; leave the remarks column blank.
7:12
